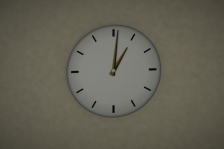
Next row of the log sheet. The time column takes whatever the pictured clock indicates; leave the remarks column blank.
1:01
